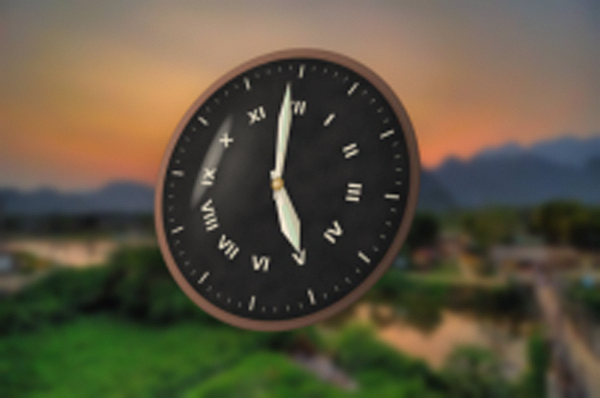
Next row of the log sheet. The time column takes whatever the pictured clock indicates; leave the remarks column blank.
4:59
